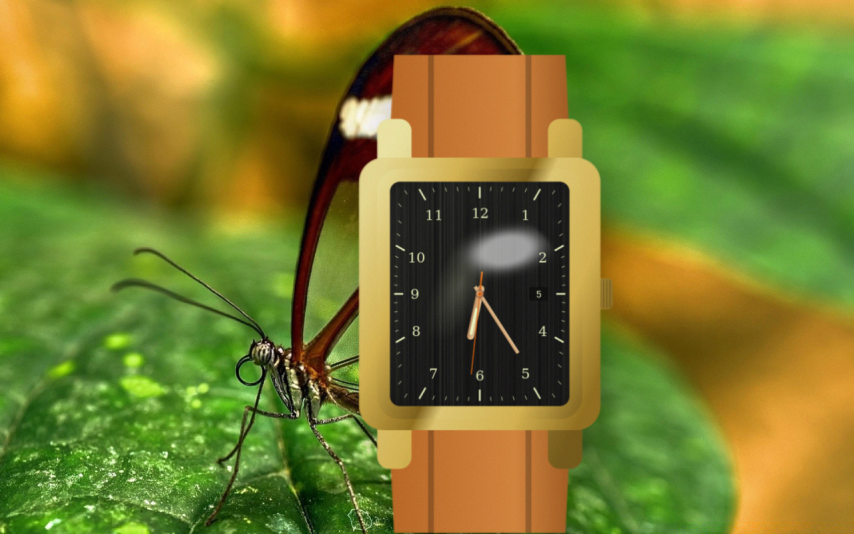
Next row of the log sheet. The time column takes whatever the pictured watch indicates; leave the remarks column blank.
6:24:31
